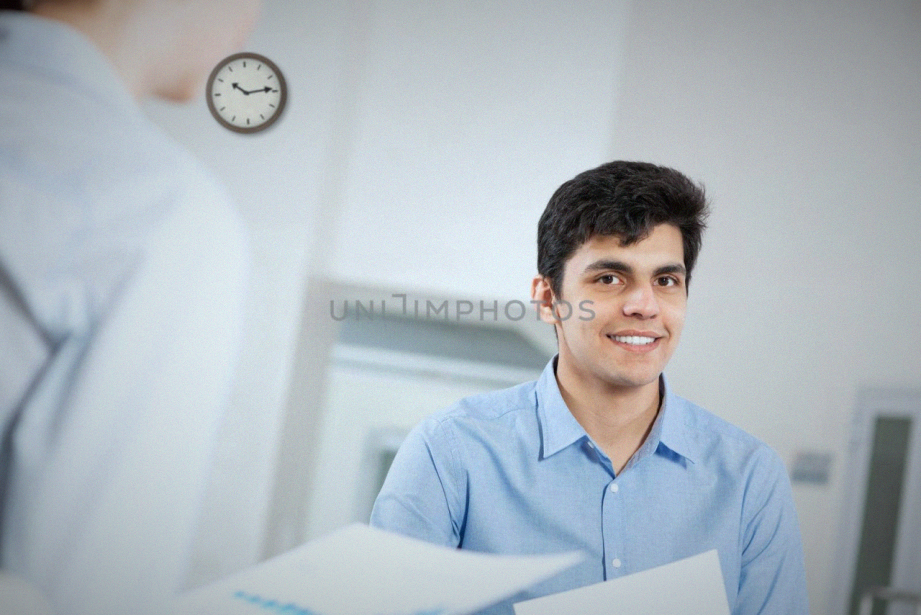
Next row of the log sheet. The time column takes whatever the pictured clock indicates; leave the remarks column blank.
10:14
